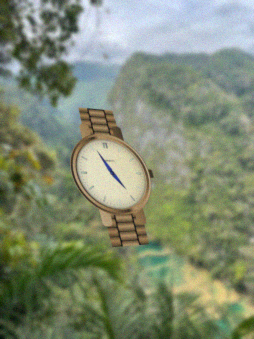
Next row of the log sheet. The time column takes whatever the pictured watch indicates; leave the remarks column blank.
4:56
